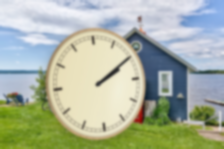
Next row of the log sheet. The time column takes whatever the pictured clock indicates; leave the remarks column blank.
2:10
